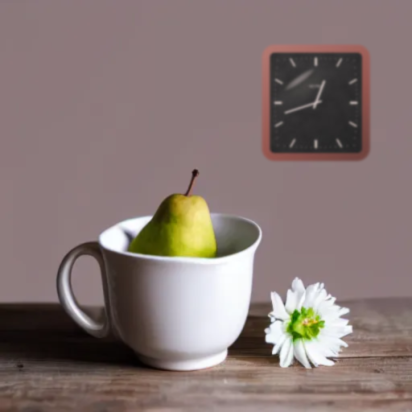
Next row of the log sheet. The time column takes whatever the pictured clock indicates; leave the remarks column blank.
12:42
